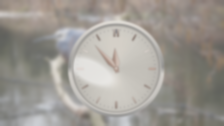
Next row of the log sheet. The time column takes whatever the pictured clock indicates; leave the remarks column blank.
11:53
